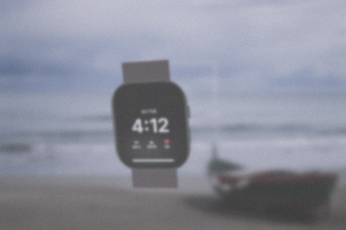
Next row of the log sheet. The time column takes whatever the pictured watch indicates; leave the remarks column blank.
4:12
